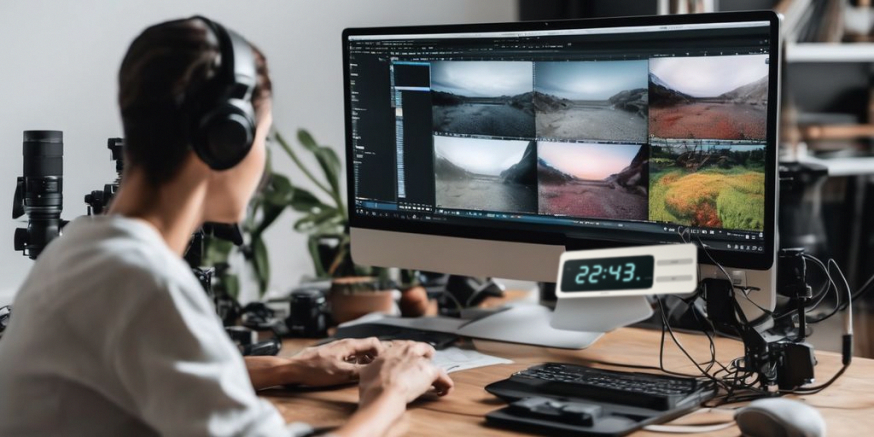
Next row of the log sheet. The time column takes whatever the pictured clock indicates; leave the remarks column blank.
22:43
